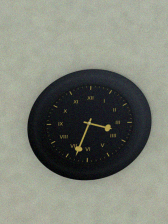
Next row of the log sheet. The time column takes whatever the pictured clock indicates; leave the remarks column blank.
3:33
